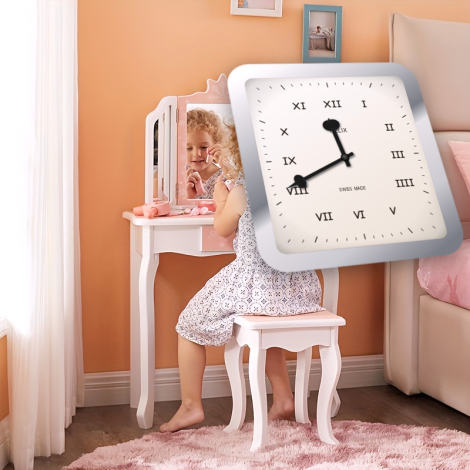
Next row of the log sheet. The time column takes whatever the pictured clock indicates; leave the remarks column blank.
11:41
